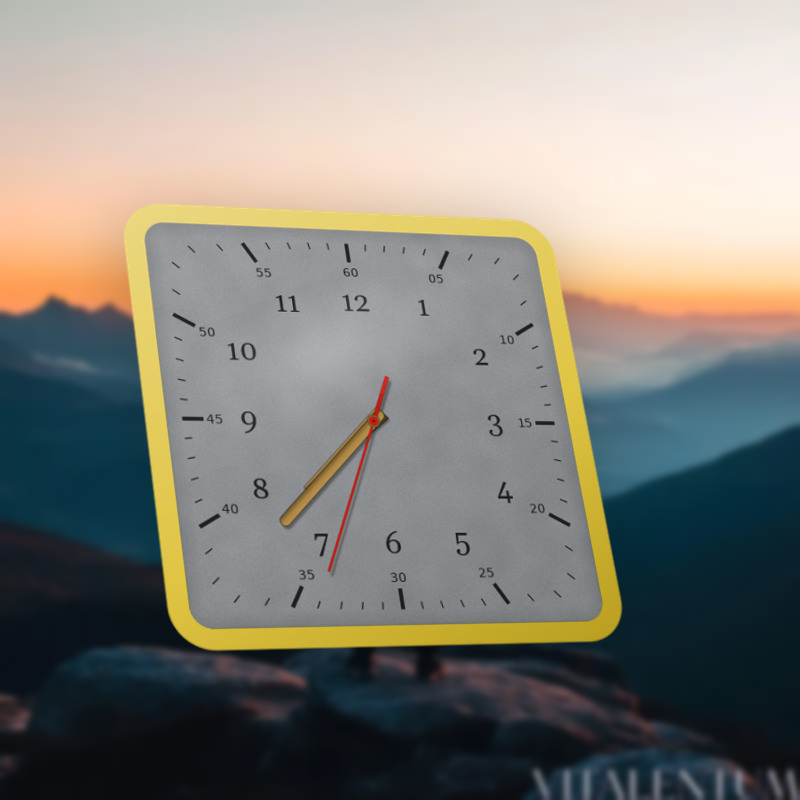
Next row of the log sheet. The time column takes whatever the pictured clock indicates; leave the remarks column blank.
7:37:34
